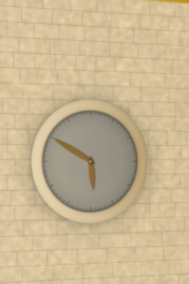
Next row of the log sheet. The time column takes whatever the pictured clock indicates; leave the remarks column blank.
5:50
